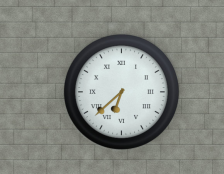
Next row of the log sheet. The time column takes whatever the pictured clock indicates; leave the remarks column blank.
6:38
